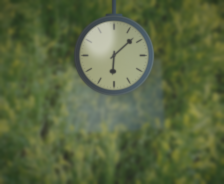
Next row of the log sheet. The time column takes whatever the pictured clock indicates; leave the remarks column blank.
6:08
